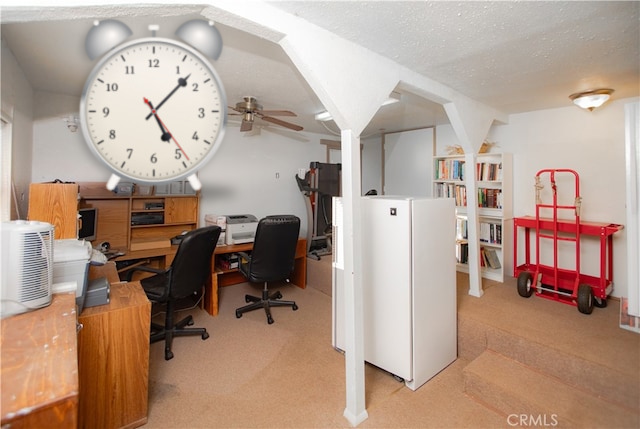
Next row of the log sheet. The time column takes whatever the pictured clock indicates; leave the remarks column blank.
5:07:24
